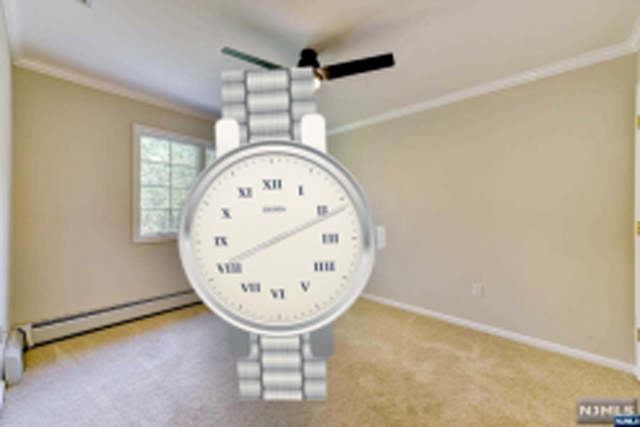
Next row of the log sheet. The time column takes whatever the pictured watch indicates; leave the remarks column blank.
8:11
